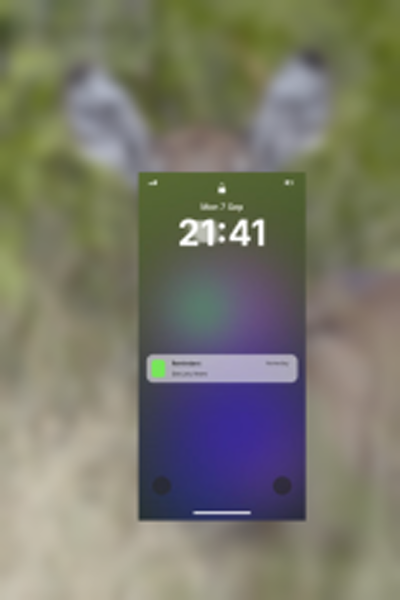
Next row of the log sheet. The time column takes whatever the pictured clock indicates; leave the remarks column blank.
21:41
